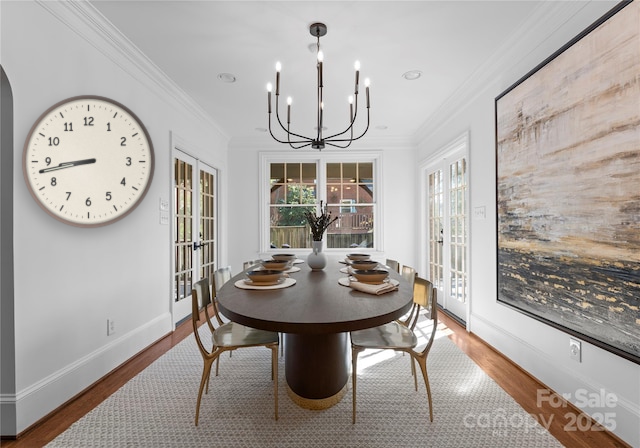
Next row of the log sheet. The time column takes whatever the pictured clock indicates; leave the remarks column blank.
8:43
